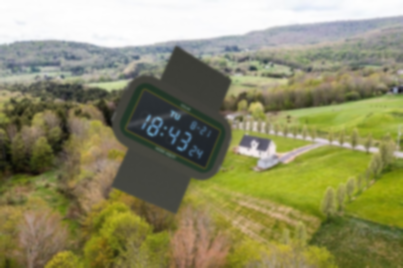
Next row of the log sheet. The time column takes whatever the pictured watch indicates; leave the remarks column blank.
18:43
